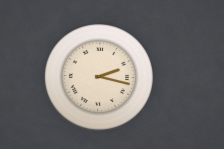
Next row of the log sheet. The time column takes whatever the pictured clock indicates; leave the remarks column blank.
2:17
